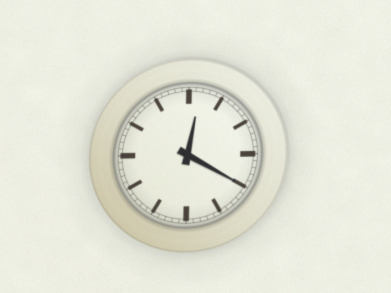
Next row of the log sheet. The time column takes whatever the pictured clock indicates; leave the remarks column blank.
12:20
